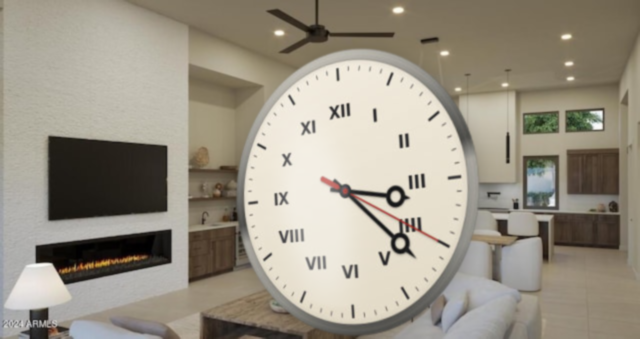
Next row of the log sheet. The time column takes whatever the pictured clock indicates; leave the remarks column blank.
3:22:20
